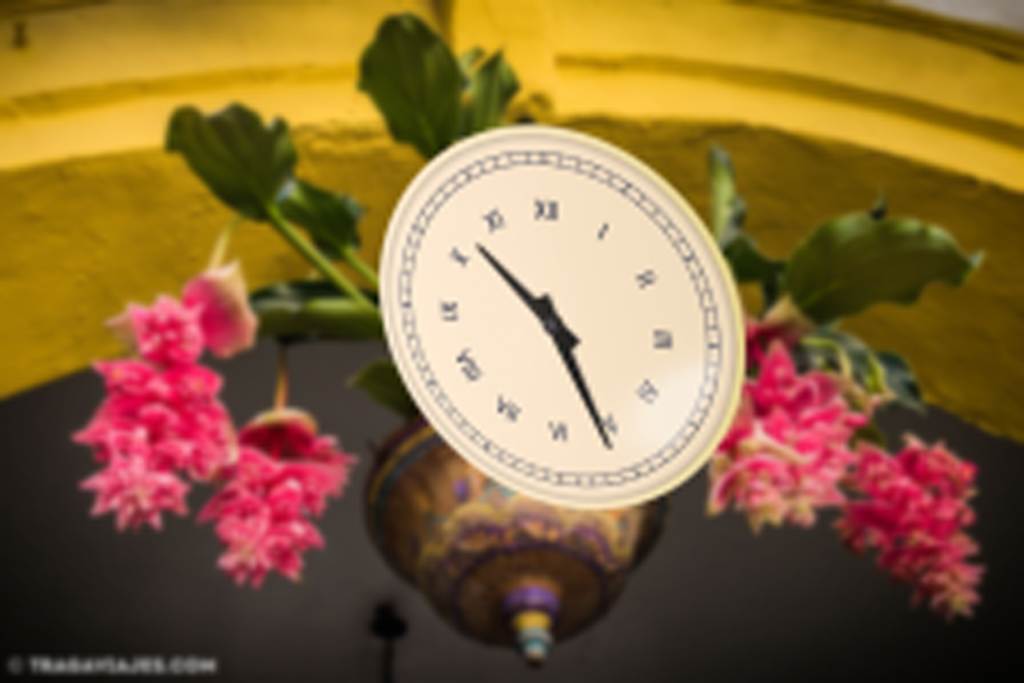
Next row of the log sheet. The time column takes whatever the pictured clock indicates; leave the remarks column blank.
10:26
